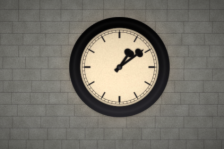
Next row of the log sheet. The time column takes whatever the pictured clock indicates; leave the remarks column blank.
1:09
